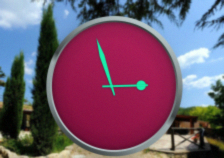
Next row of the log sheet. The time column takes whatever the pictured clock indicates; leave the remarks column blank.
2:57
